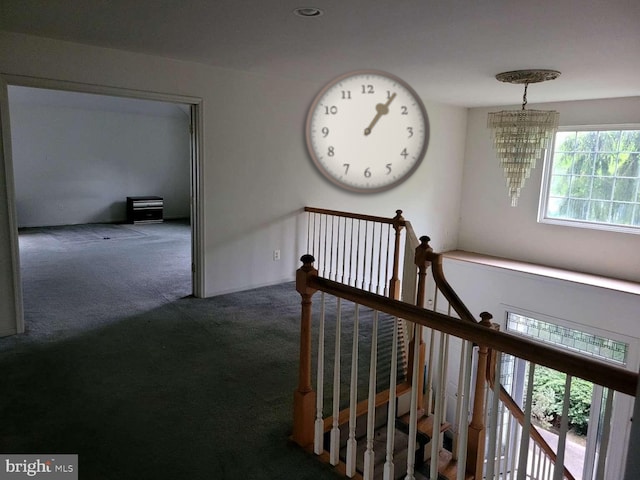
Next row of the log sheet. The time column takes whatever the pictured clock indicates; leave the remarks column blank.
1:06
